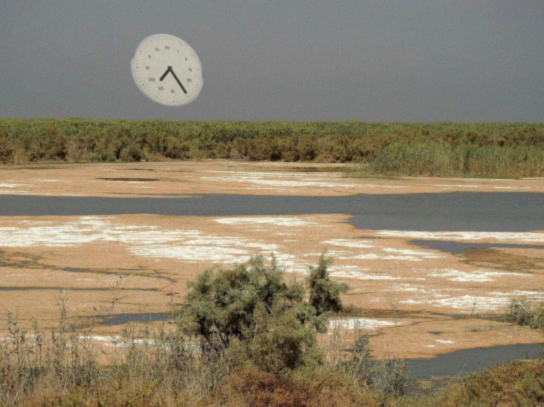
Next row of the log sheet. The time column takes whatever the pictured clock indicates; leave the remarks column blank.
7:25
